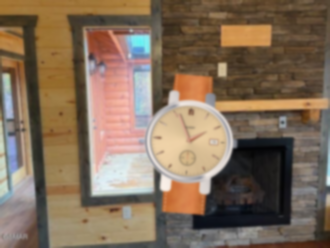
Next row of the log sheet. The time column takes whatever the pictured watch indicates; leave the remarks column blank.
1:56
